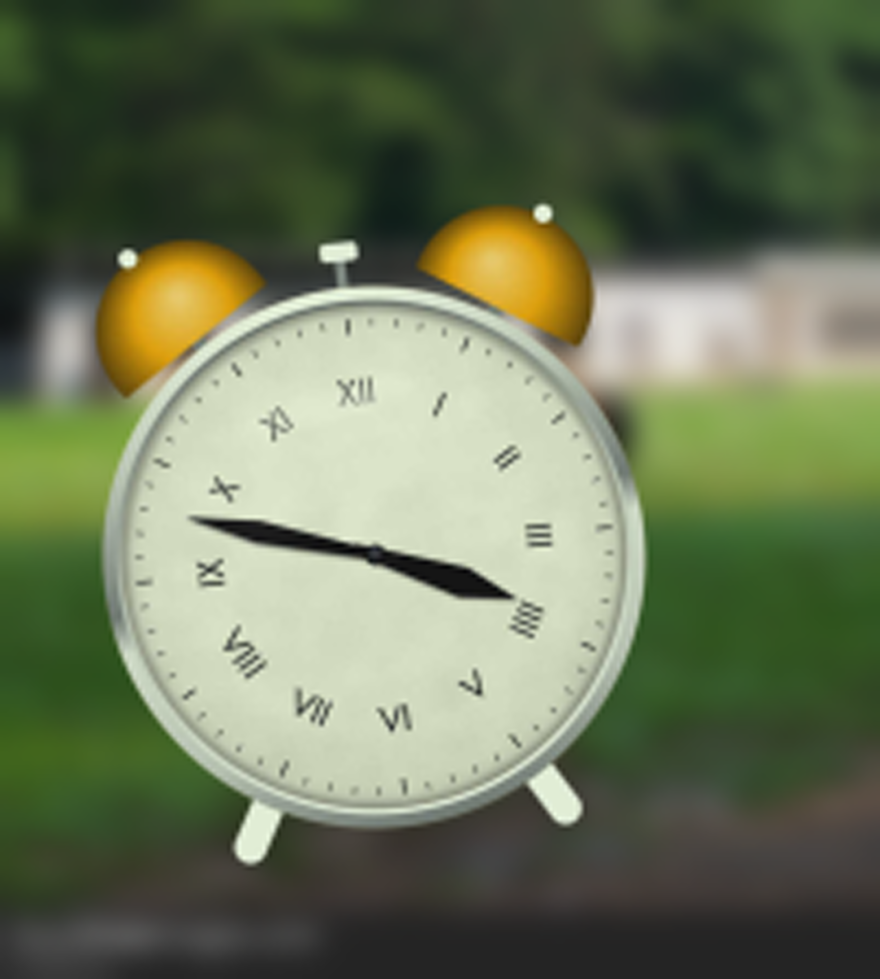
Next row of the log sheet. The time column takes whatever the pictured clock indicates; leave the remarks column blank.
3:48
